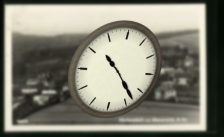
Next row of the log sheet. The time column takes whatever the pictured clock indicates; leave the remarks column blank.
10:23
